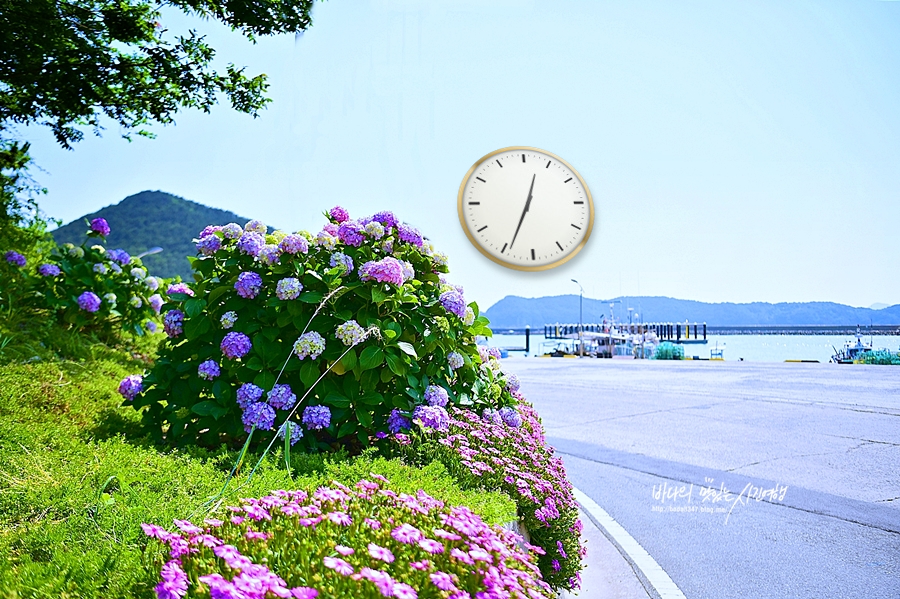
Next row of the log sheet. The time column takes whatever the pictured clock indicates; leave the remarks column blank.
12:34
